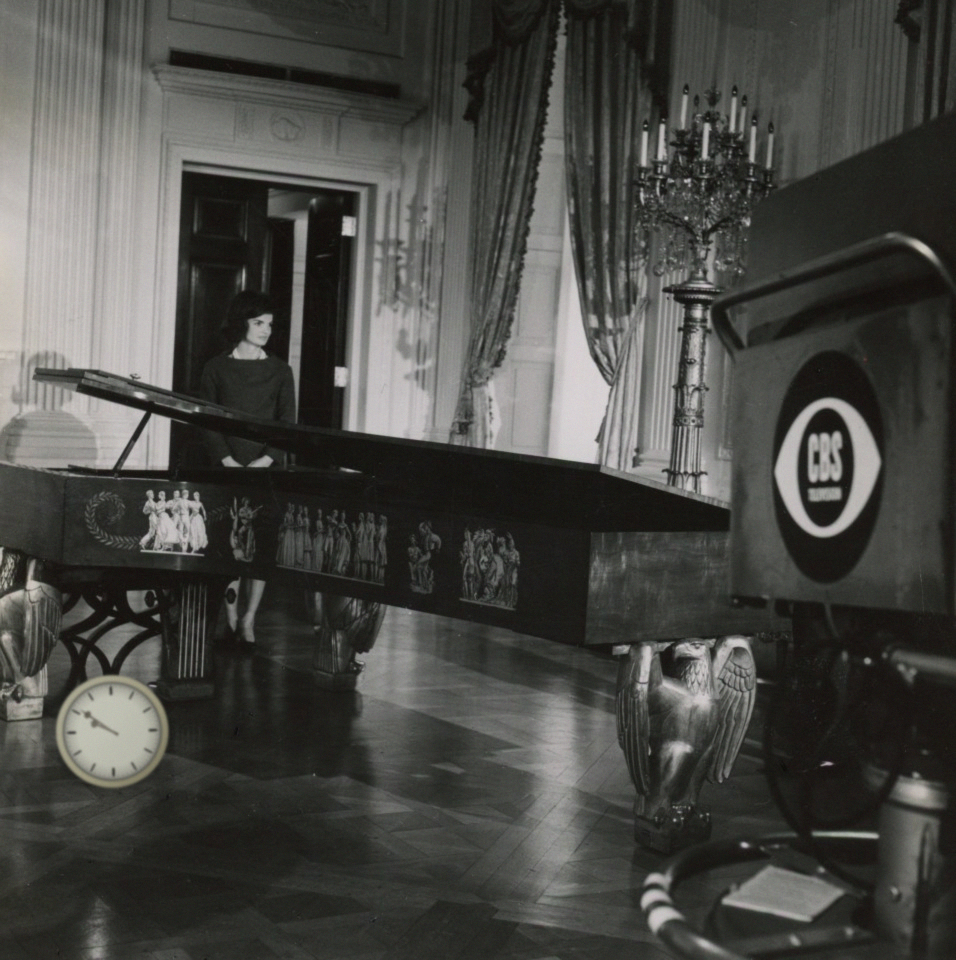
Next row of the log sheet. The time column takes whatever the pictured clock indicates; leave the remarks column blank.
9:51
